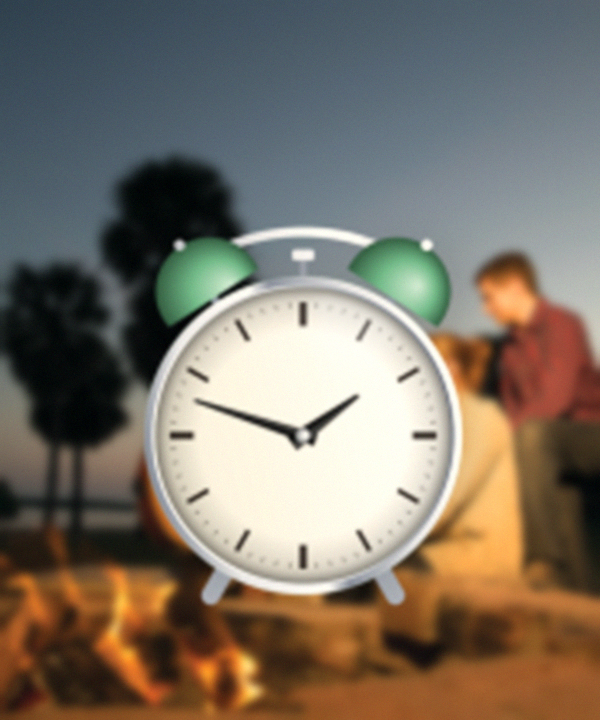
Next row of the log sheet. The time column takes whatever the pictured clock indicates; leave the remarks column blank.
1:48
